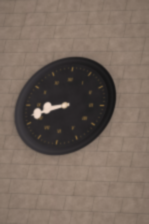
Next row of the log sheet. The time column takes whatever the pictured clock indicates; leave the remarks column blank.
8:42
